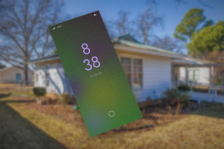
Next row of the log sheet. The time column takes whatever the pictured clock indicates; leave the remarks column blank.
8:38
